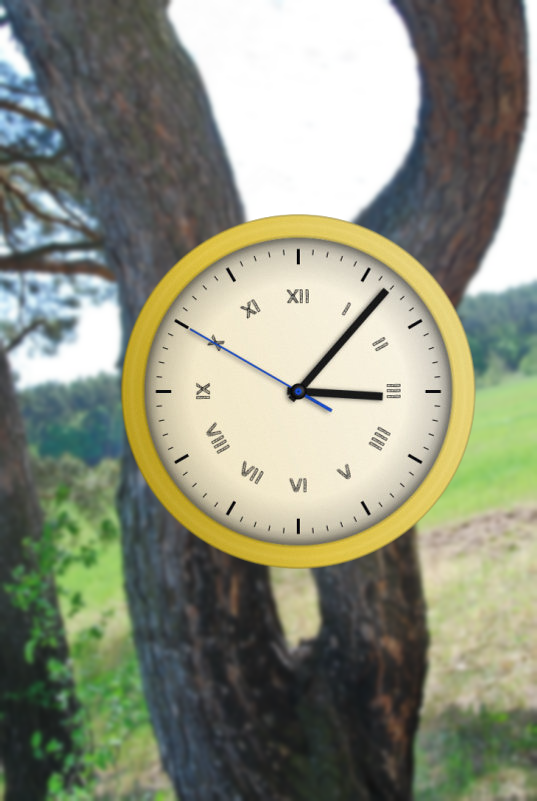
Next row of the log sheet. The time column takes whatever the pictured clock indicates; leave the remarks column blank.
3:06:50
